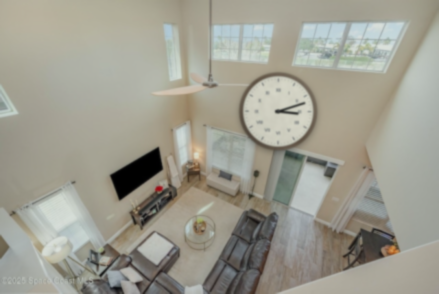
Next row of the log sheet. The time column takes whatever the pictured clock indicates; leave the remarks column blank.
3:12
